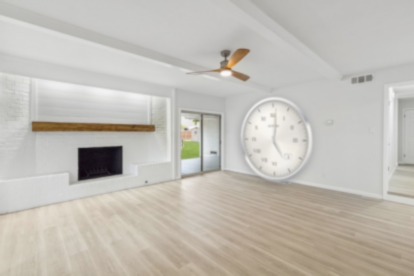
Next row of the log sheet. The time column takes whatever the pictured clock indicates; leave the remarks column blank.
5:01
